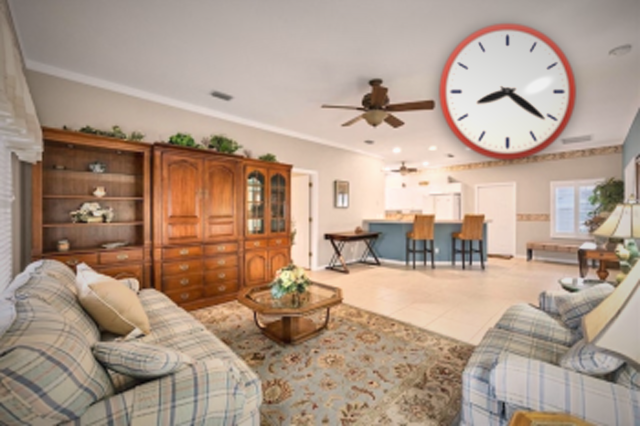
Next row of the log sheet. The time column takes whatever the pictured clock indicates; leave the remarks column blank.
8:21
